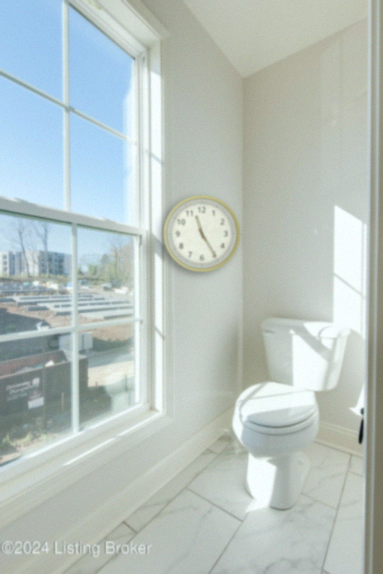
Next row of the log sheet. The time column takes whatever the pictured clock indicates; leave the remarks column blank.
11:25
